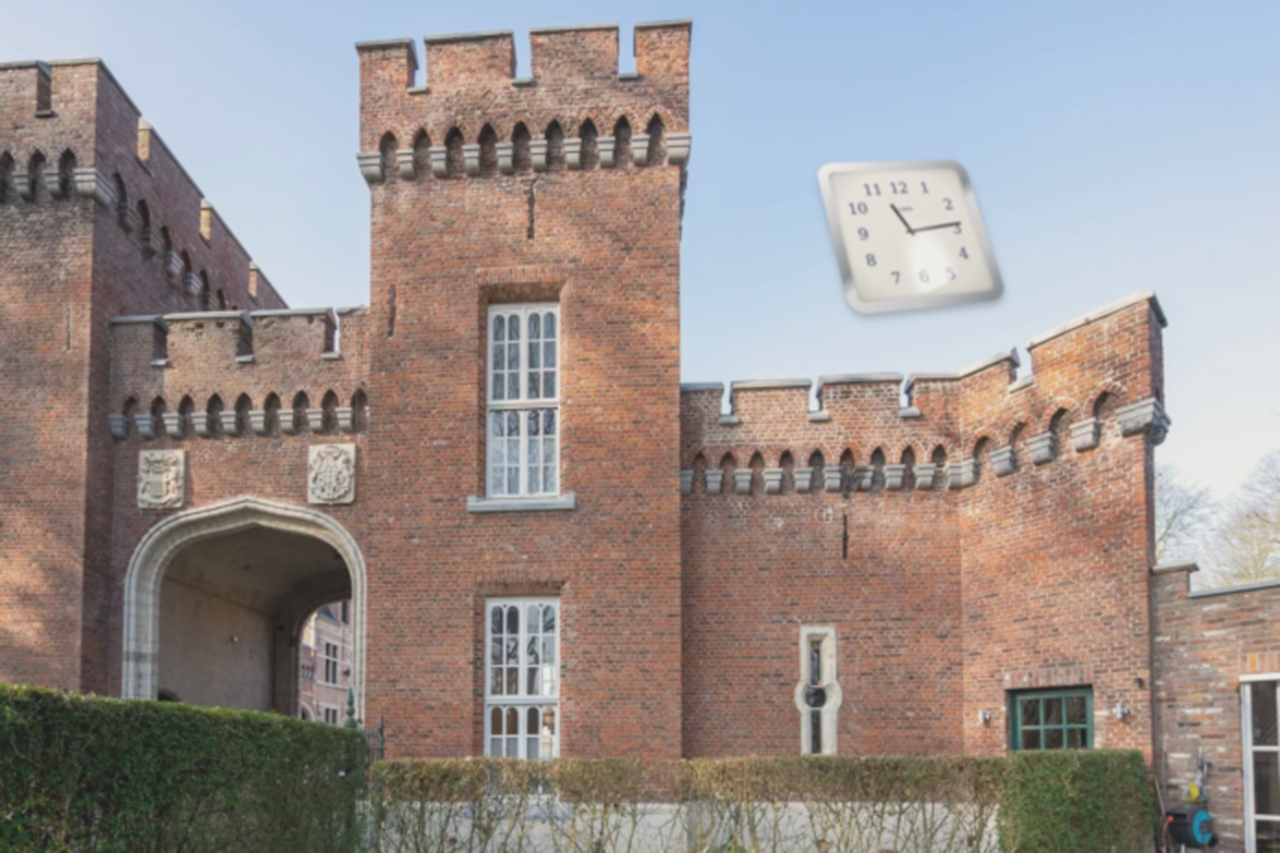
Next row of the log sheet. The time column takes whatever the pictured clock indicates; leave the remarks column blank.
11:14
